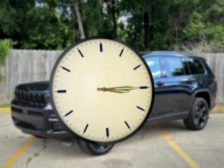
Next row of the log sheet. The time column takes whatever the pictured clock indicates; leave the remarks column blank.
3:15
